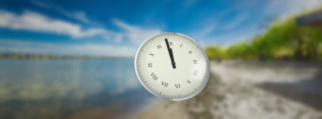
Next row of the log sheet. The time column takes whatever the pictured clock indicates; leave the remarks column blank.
11:59
